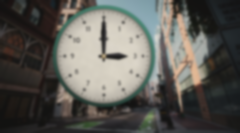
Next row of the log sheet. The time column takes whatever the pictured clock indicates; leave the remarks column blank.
3:00
